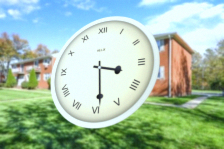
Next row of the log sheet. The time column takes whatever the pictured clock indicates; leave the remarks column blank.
3:29
